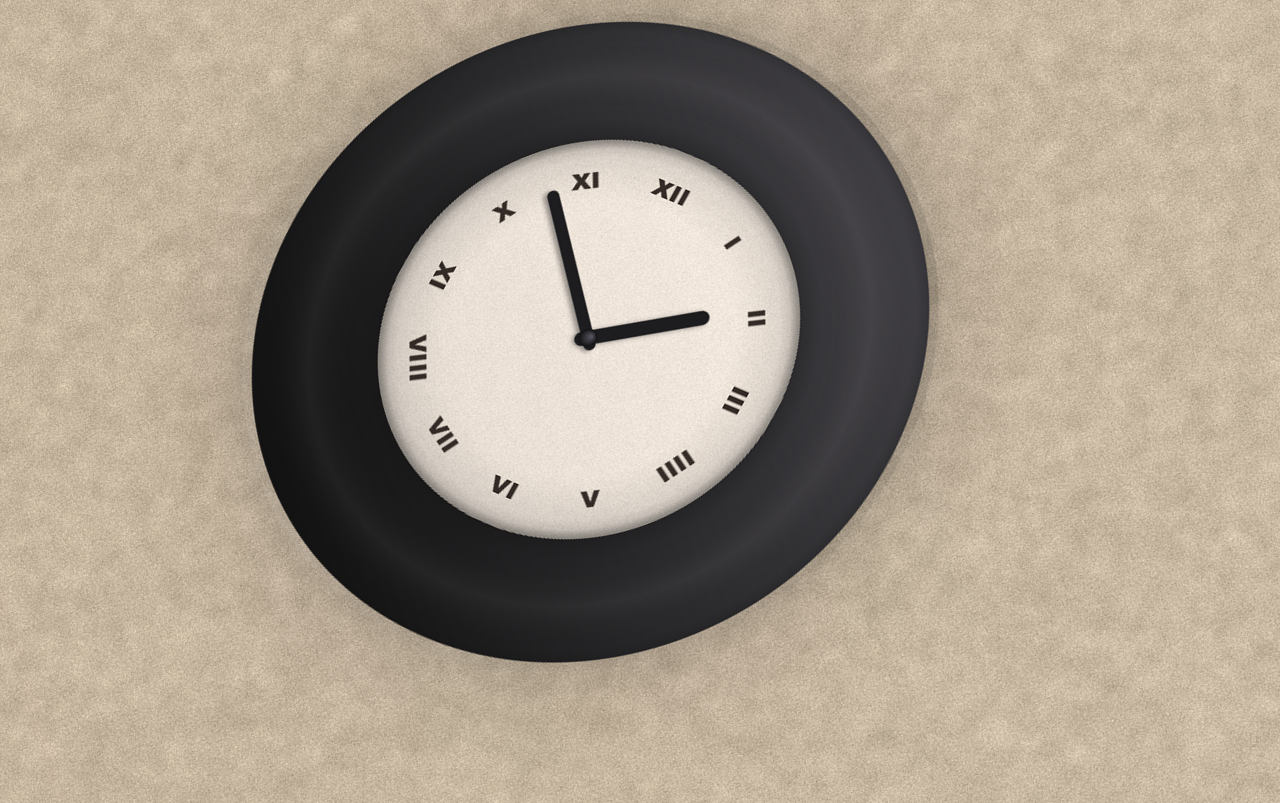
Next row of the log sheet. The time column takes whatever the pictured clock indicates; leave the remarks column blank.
1:53
